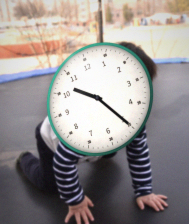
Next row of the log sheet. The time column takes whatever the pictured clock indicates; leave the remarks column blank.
10:25
